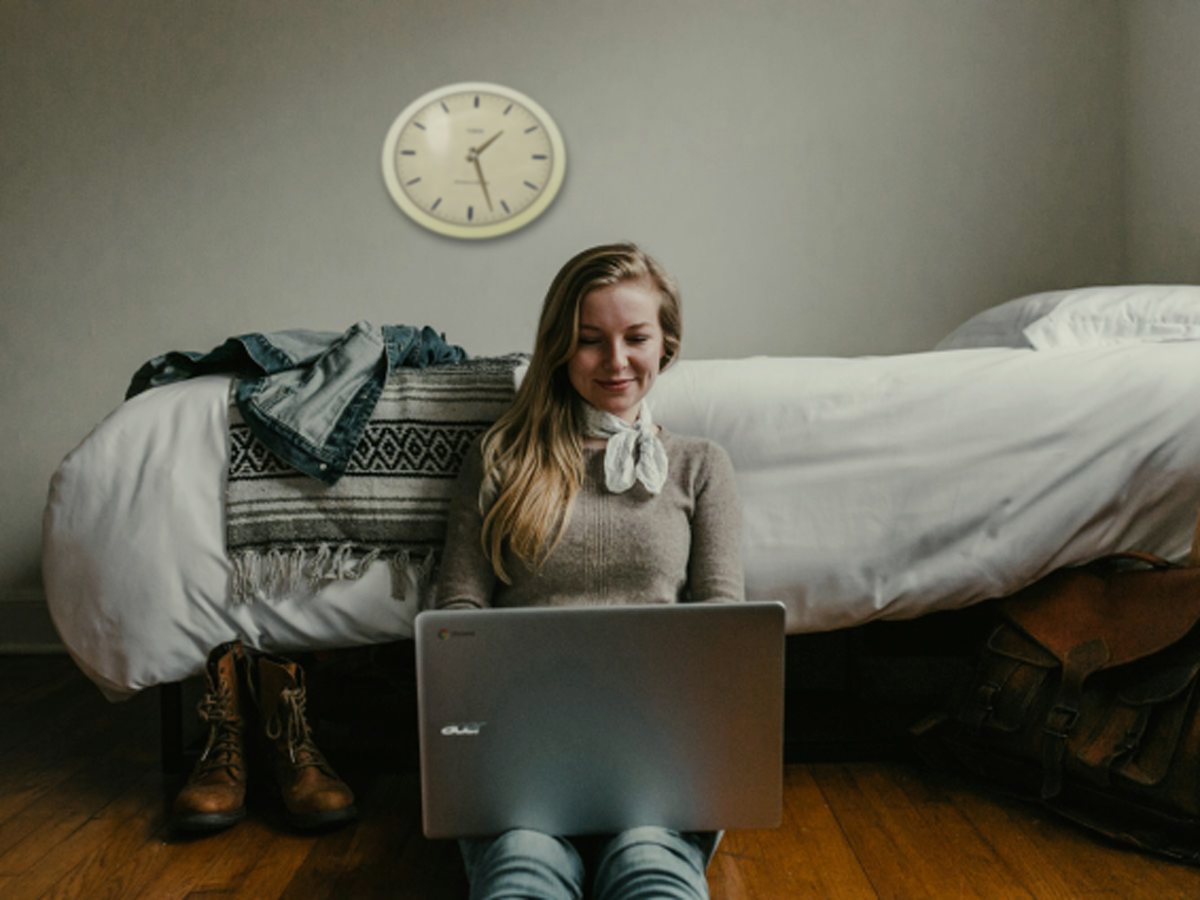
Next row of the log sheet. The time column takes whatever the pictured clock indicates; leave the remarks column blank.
1:27
